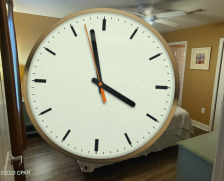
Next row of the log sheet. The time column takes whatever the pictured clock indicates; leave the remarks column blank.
3:57:57
